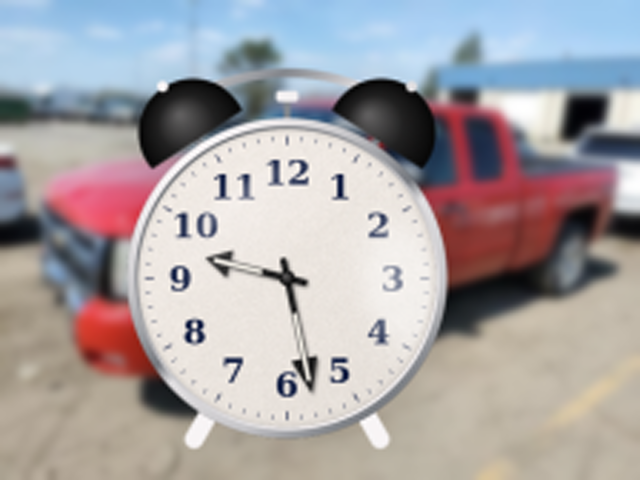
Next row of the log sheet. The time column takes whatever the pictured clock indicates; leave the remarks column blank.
9:28
